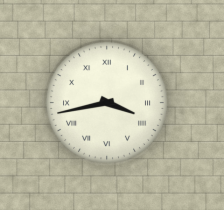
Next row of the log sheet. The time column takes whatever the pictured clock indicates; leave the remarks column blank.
3:43
